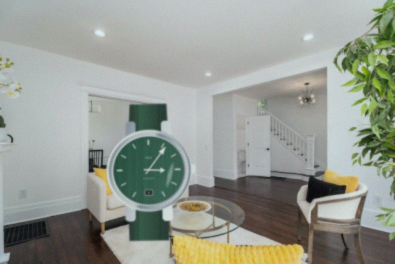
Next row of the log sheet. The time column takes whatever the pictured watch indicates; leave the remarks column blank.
3:06
